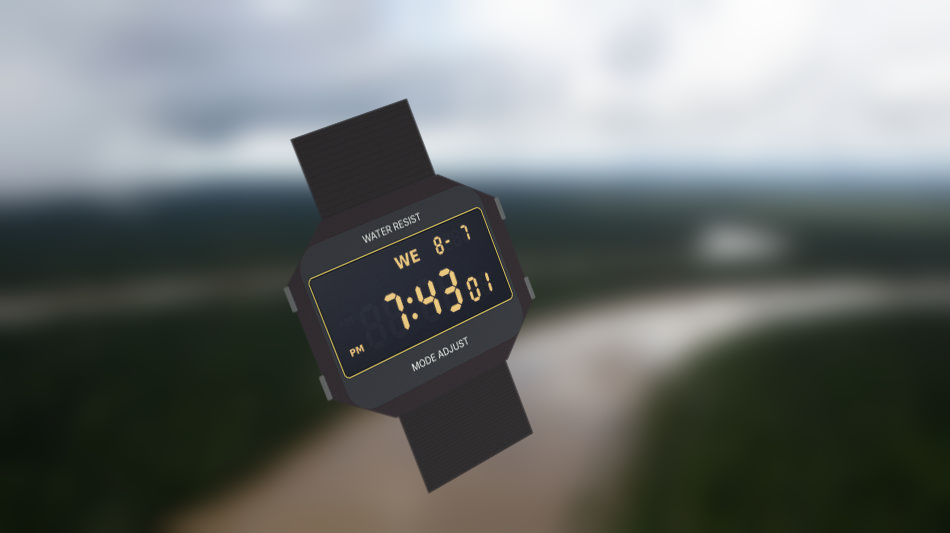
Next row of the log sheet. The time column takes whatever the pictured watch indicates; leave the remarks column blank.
7:43:01
